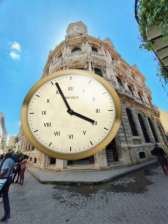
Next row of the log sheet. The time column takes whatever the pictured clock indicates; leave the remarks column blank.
3:56
